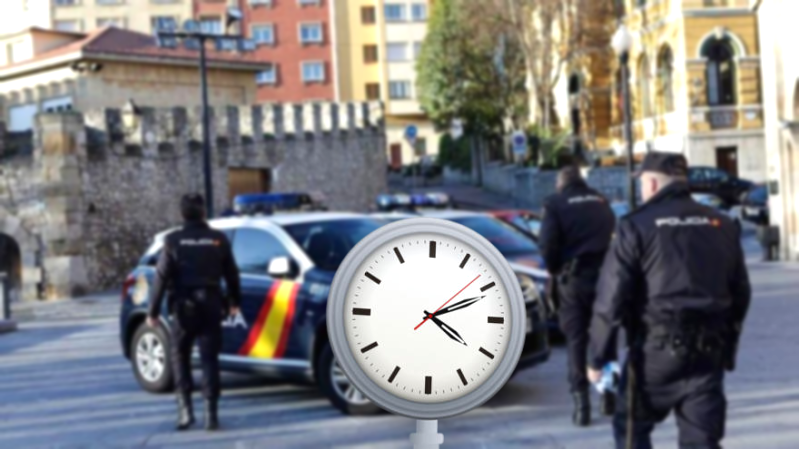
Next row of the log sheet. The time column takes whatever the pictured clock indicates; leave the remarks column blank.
4:11:08
